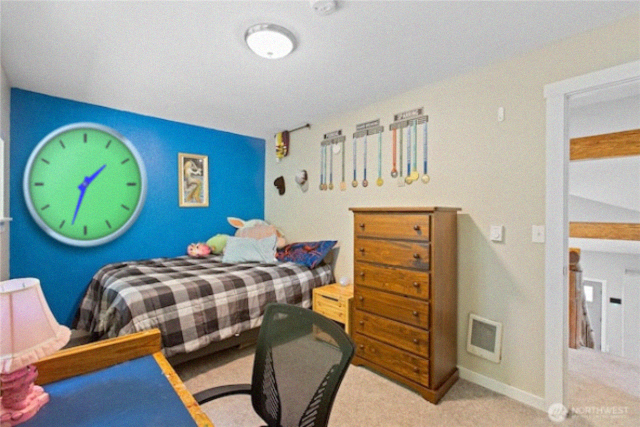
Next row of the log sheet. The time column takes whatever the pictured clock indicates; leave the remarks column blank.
1:33
